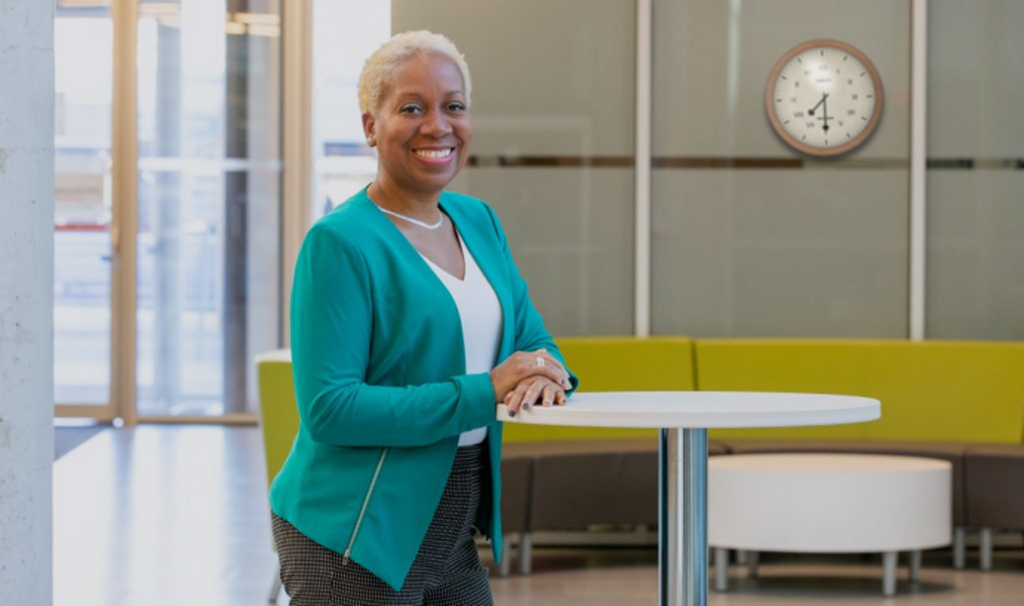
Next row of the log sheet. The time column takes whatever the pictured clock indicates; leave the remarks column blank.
7:30
